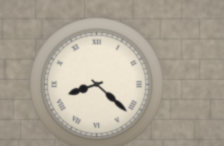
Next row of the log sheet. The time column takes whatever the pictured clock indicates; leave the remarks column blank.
8:22
